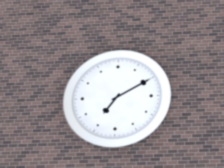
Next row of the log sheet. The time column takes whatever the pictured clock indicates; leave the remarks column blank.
7:10
